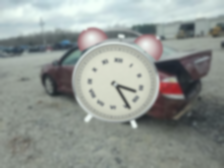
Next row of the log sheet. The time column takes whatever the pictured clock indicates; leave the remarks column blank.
3:24
